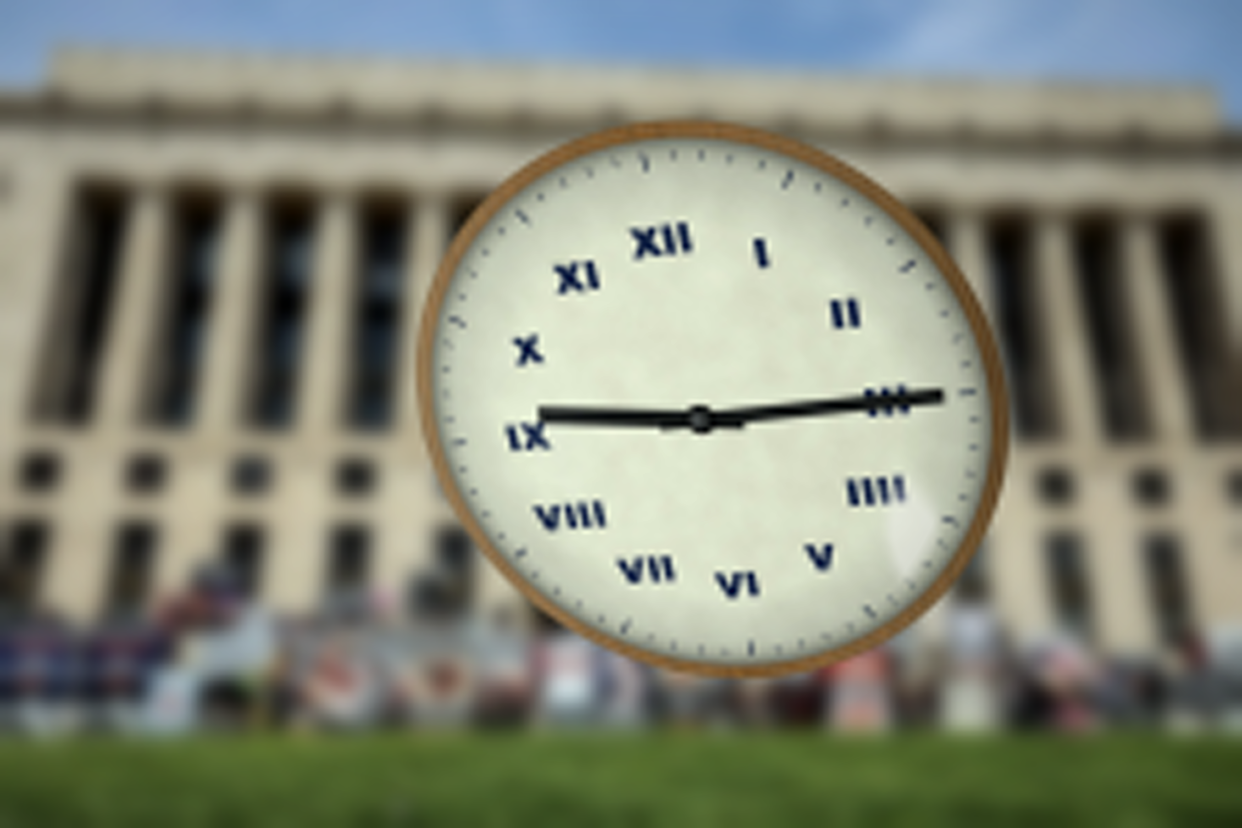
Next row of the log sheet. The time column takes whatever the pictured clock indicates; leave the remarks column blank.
9:15
